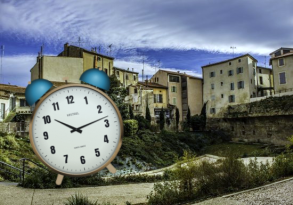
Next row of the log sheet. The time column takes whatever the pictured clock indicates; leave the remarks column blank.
10:13
